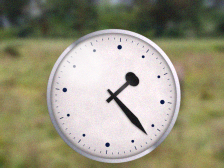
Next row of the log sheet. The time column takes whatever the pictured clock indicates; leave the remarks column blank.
1:22
